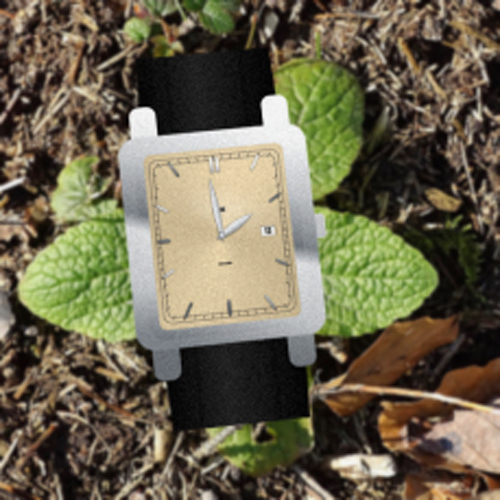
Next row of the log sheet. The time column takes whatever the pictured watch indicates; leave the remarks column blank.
1:59
